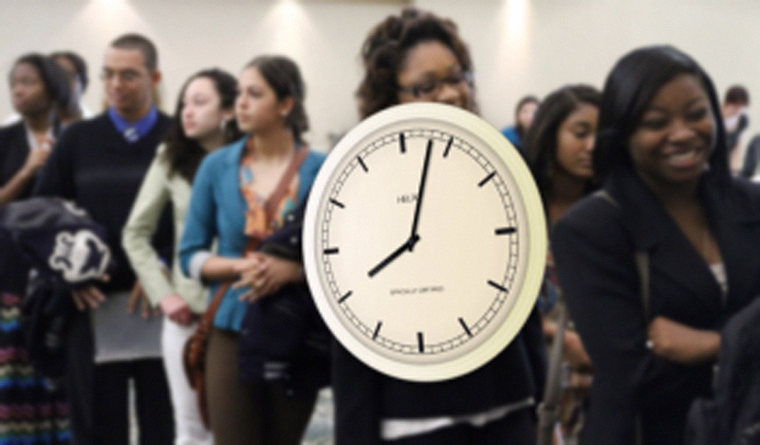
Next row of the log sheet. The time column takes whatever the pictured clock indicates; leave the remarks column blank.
8:03
